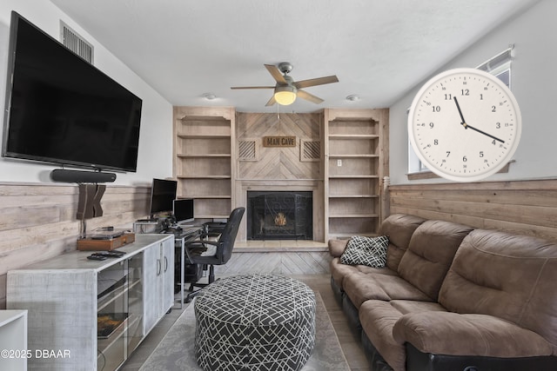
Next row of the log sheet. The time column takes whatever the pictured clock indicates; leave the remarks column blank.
11:19
